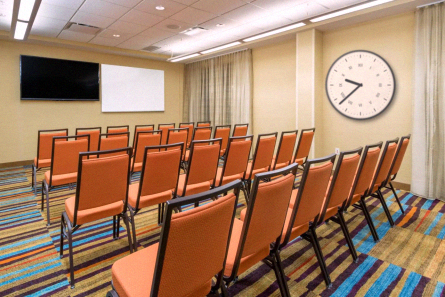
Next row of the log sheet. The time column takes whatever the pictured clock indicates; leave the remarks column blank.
9:38
